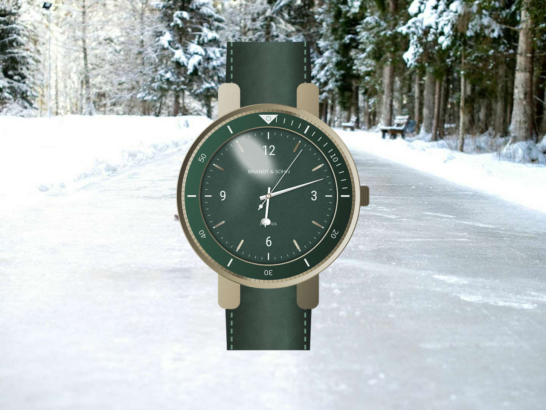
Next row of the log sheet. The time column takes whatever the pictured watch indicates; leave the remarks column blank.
6:12:06
